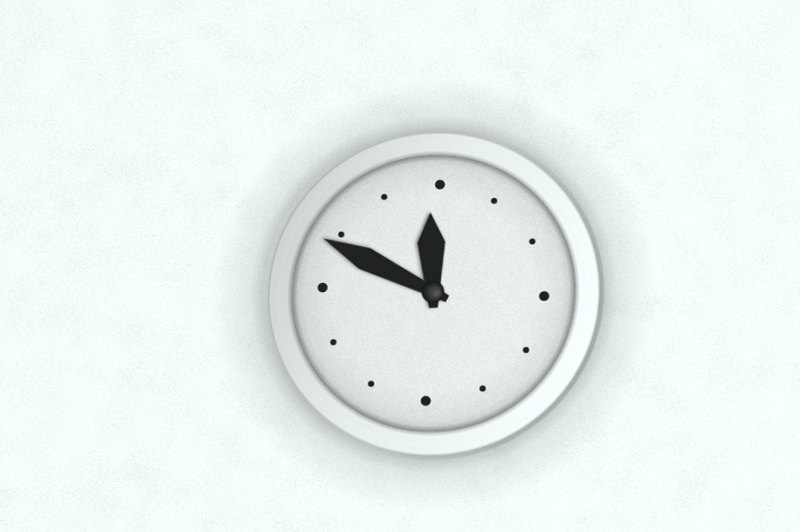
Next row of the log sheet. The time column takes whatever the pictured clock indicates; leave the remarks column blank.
11:49
